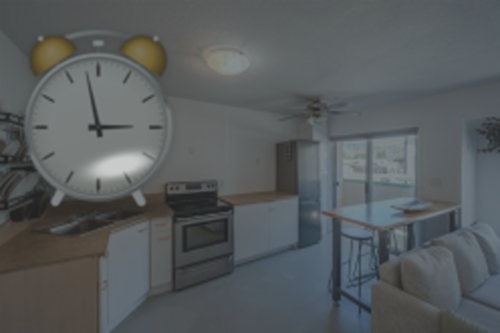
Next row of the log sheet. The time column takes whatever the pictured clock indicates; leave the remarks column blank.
2:58
